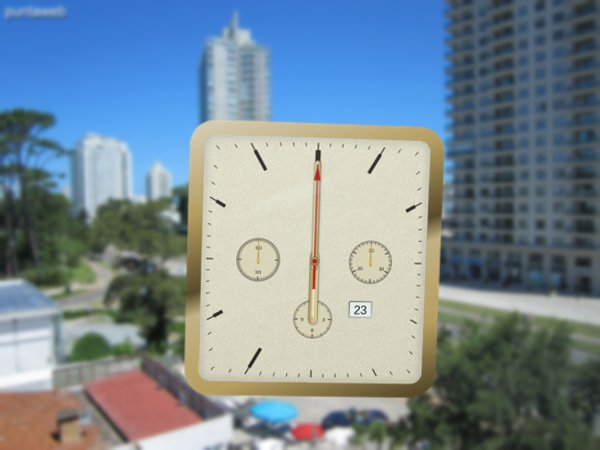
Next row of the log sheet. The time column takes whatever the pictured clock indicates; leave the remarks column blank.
6:00
